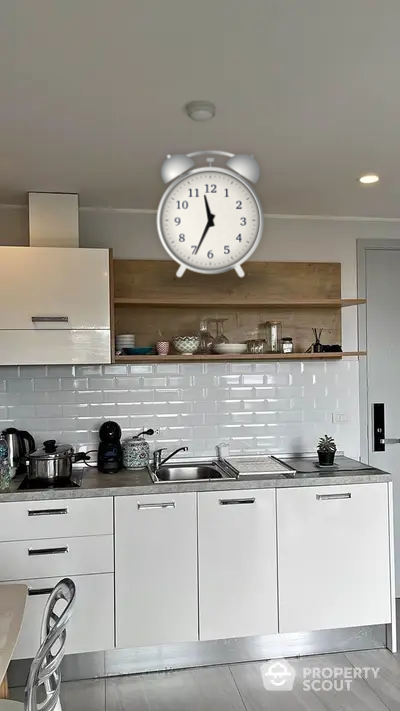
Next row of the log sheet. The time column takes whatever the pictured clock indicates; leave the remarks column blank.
11:34
